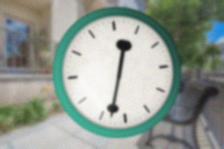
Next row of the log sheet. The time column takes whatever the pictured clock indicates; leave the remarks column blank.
12:33
